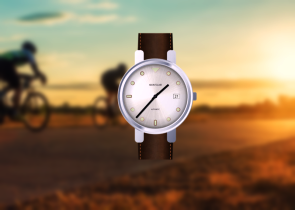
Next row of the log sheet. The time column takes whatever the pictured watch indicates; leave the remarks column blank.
1:37
